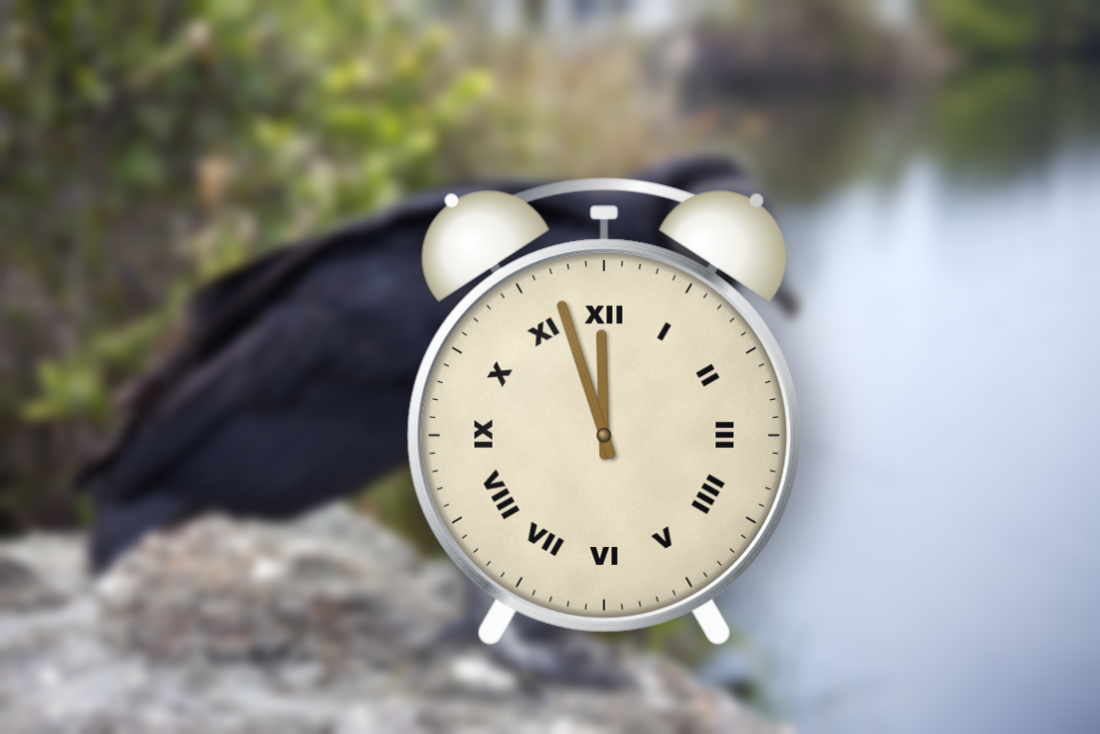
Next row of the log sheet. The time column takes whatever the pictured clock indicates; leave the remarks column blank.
11:57
